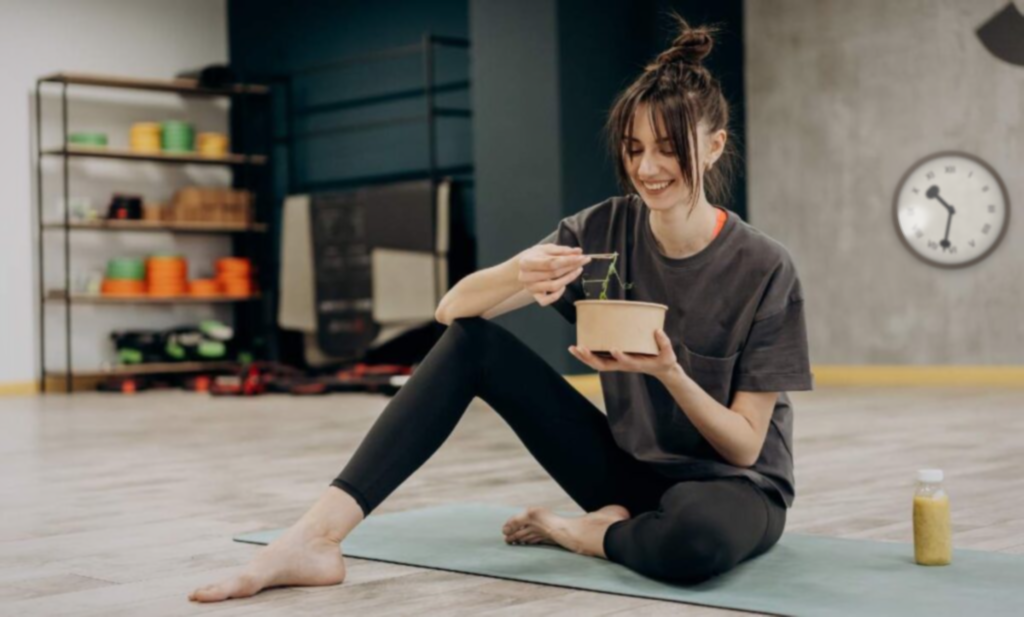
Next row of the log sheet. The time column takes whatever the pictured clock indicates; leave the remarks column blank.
10:32
